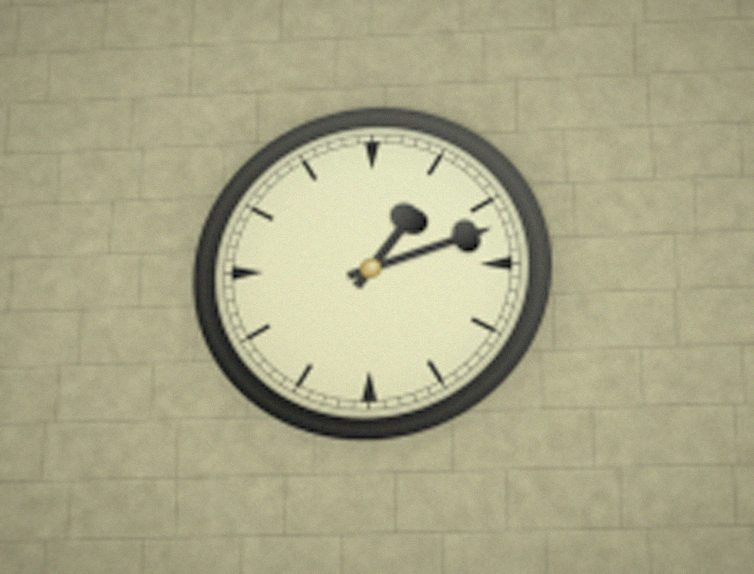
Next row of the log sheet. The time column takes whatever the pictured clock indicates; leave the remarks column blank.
1:12
